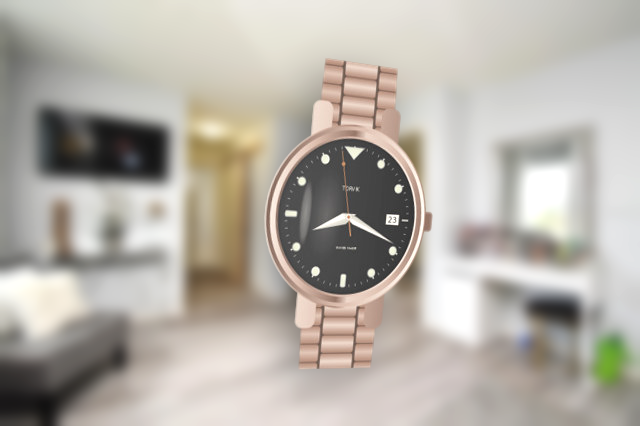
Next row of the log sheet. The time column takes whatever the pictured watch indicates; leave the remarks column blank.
8:18:58
